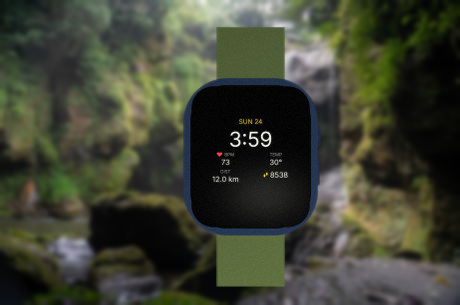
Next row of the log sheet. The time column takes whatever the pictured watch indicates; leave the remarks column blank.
3:59
